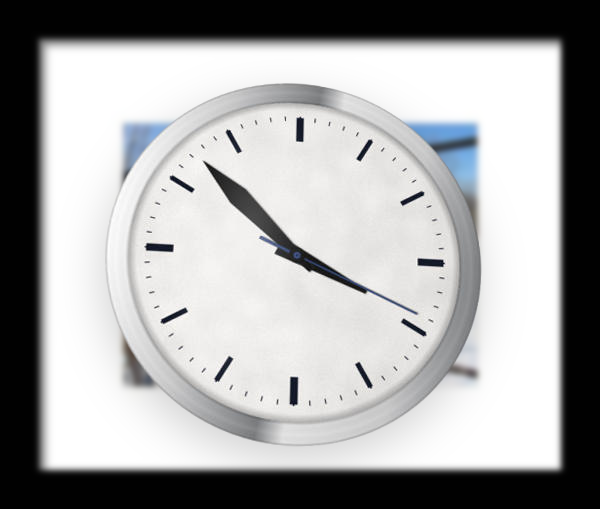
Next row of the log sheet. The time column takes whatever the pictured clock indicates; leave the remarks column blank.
3:52:19
